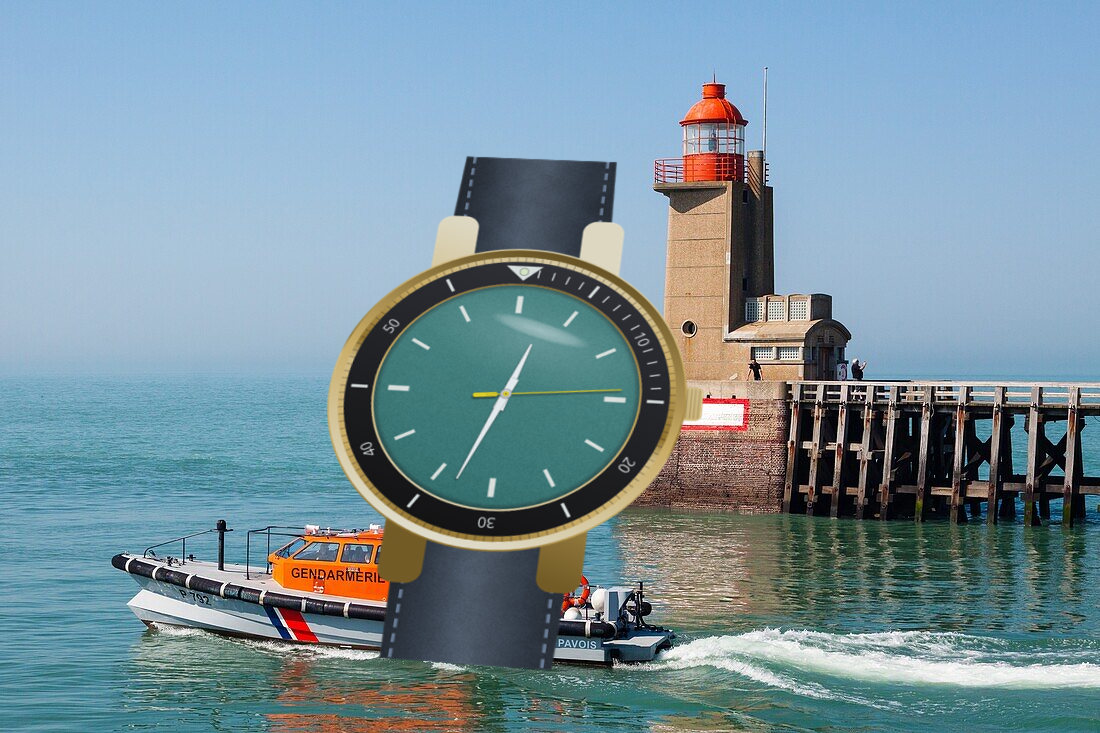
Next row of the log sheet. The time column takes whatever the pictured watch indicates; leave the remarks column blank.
12:33:14
